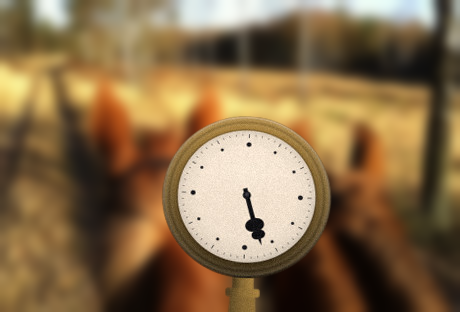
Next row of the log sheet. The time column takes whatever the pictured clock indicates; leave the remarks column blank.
5:27
